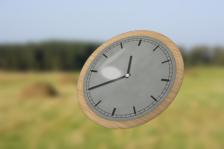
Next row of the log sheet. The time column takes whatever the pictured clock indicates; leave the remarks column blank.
11:40
